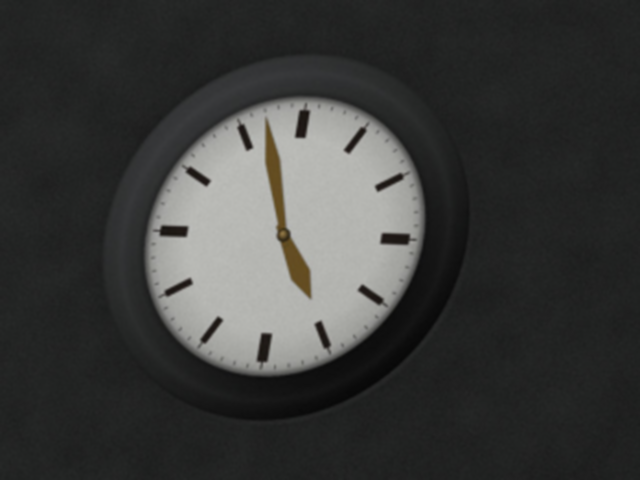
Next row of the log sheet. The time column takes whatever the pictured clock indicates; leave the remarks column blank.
4:57
